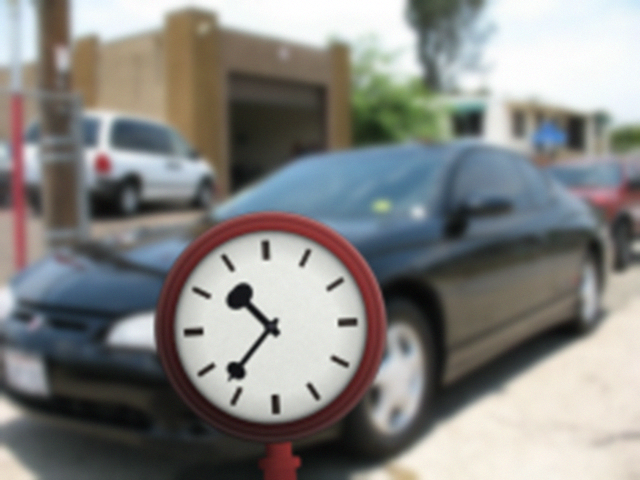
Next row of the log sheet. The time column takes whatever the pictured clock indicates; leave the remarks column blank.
10:37
